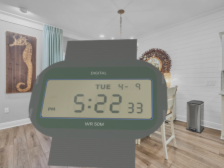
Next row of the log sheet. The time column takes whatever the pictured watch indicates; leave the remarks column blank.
5:22:33
